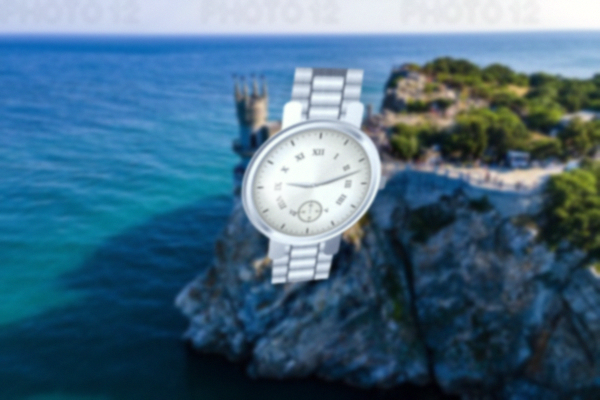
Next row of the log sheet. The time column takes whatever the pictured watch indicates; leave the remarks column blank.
9:12
